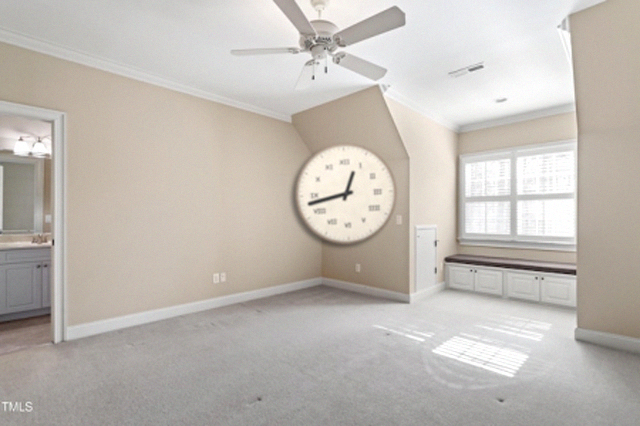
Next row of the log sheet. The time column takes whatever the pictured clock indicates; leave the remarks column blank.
12:43
